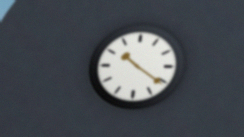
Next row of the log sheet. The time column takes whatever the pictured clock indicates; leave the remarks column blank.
10:21
